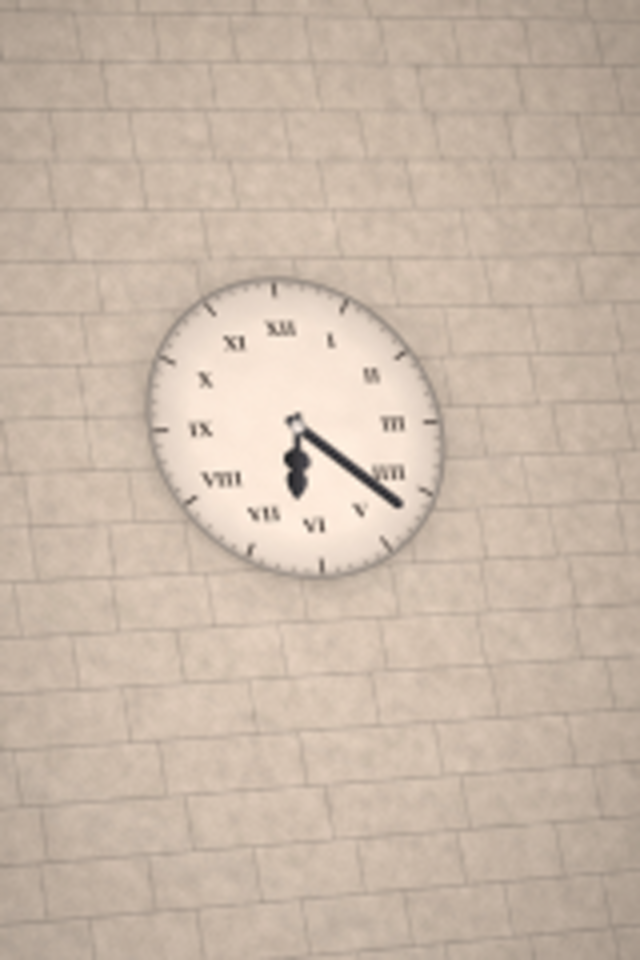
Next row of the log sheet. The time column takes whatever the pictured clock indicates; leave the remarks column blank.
6:22
